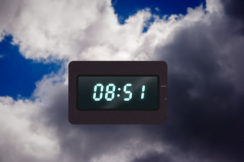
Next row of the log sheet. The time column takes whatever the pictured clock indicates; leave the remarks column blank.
8:51
